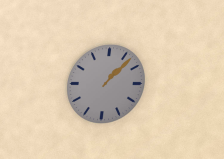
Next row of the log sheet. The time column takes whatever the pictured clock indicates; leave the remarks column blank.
1:07
